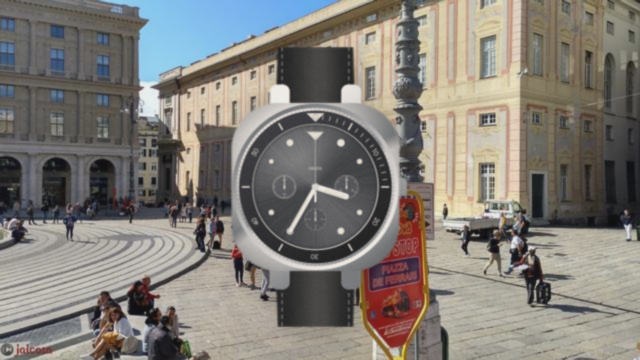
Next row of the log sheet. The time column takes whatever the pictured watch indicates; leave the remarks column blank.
3:35
